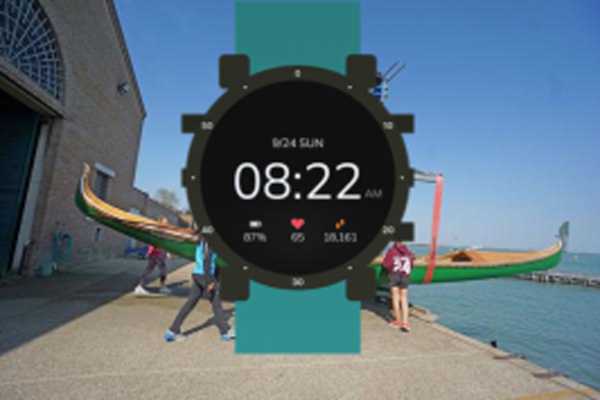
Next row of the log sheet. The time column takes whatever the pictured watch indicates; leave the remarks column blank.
8:22
